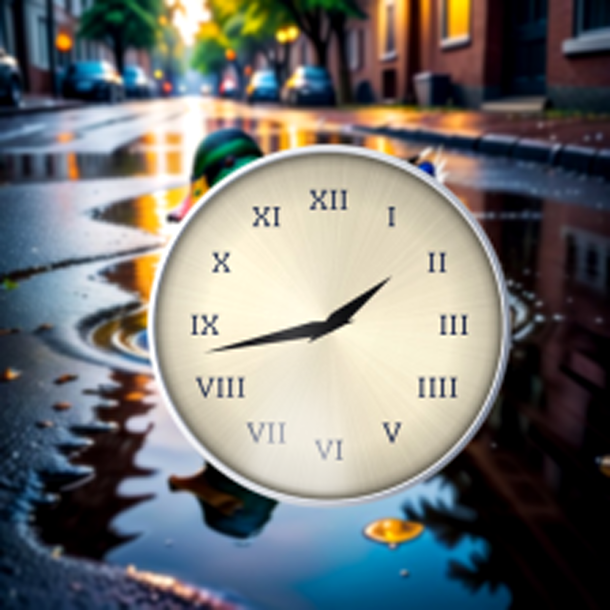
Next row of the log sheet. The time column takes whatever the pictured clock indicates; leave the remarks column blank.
1:43
